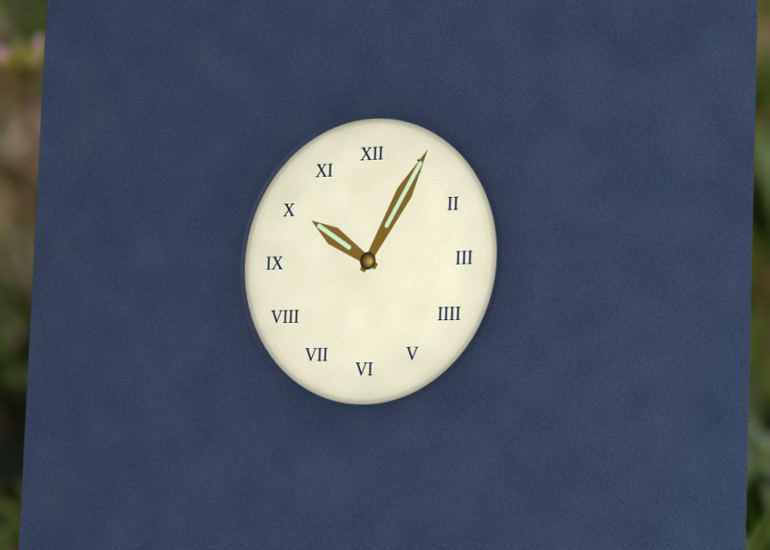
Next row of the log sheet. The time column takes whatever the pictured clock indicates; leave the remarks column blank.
10:05
